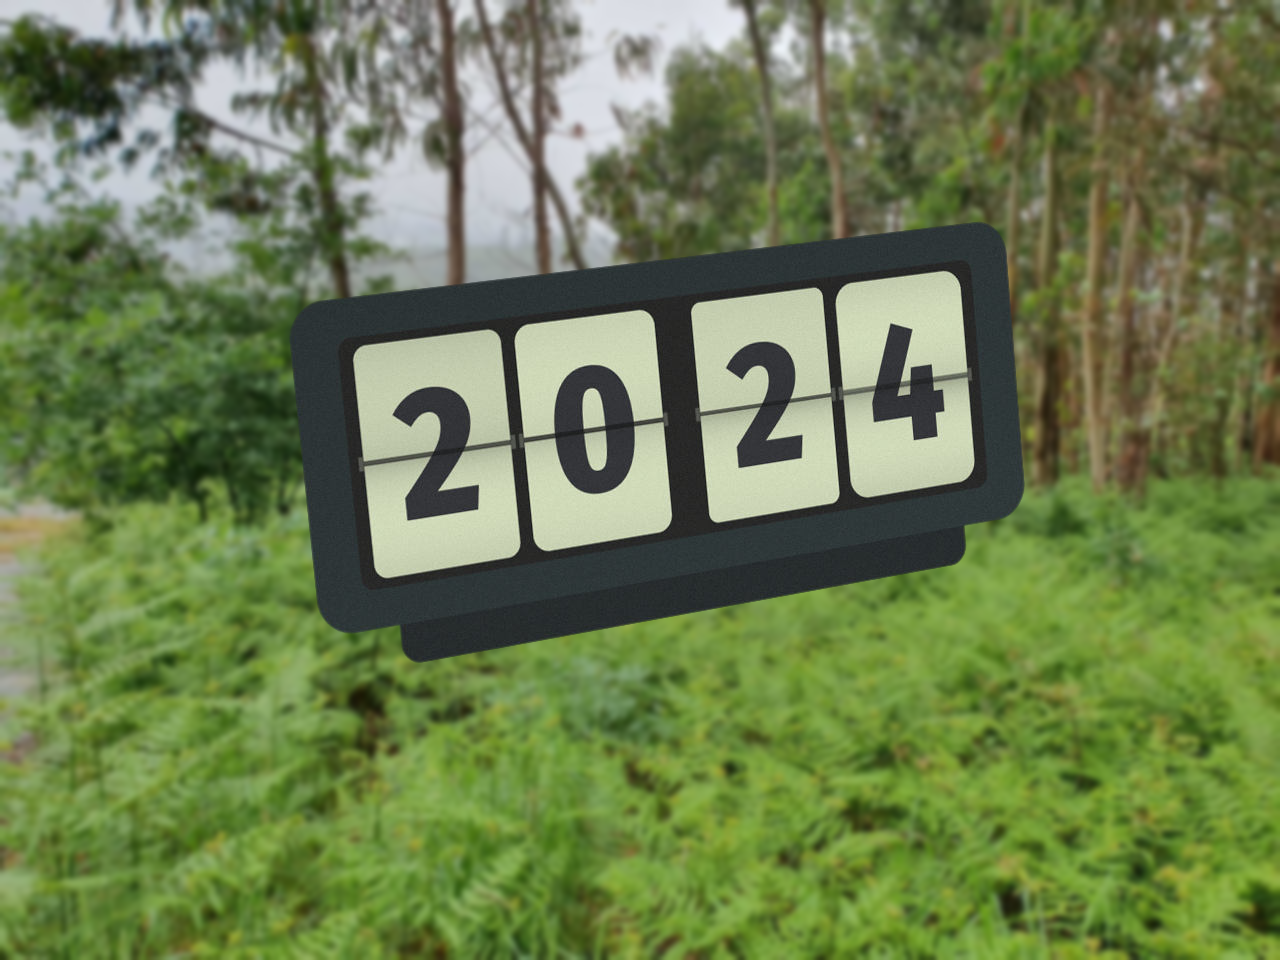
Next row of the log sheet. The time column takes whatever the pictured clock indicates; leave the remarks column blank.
20:24
